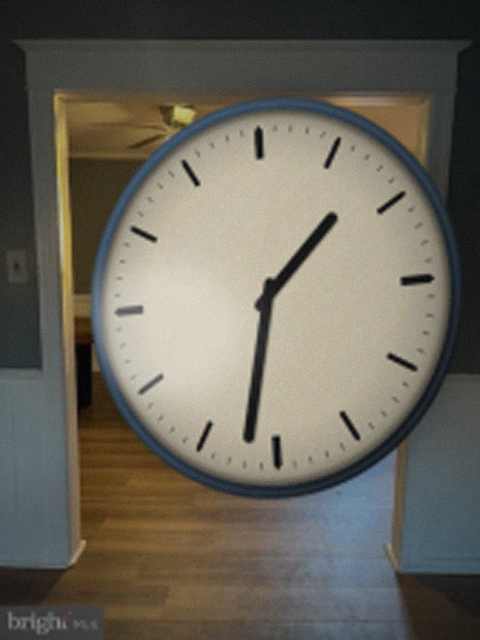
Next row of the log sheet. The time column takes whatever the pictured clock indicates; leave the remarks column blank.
1:32
